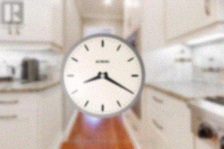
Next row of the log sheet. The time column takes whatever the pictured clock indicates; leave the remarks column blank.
8:20
